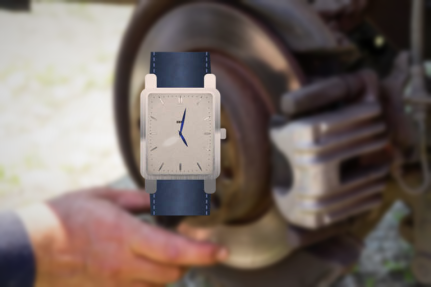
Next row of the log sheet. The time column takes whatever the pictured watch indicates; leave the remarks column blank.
5:02
